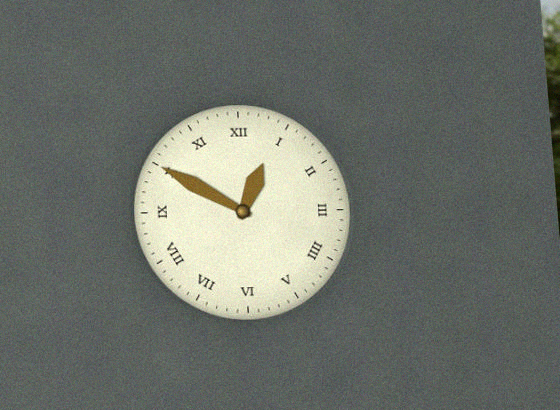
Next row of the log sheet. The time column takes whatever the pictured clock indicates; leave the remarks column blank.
12:50
